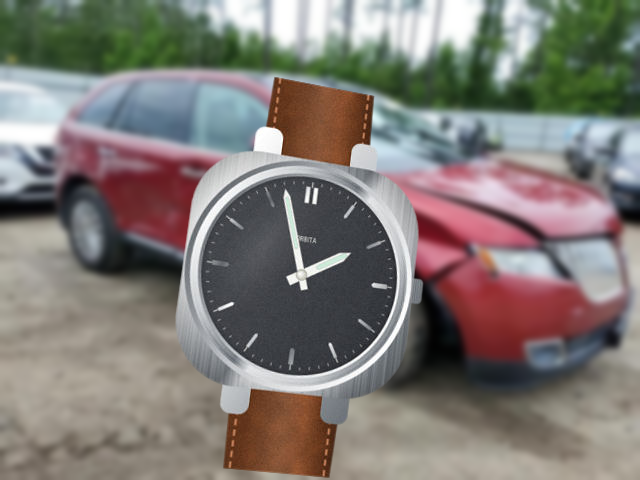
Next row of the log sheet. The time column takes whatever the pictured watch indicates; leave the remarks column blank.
1:57
